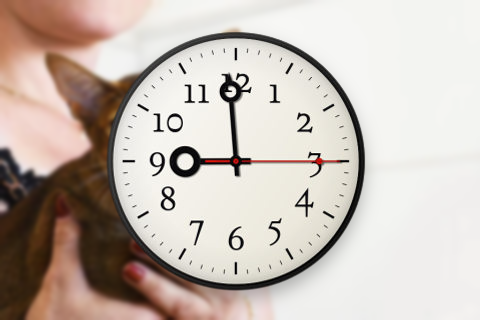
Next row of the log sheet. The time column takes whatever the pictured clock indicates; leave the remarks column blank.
8:59:15
